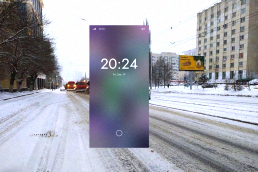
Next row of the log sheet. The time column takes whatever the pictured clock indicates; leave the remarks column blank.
20:24
